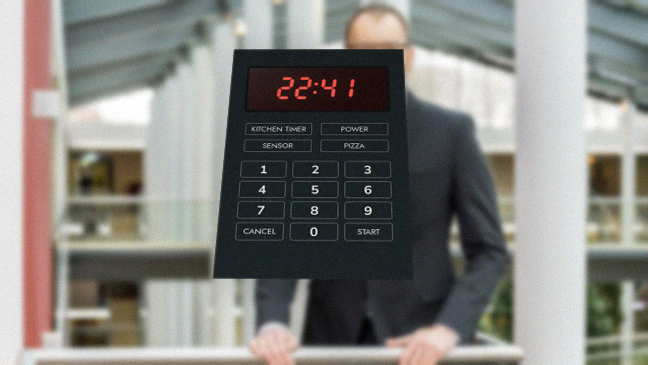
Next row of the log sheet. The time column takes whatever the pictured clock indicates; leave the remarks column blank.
22:41
